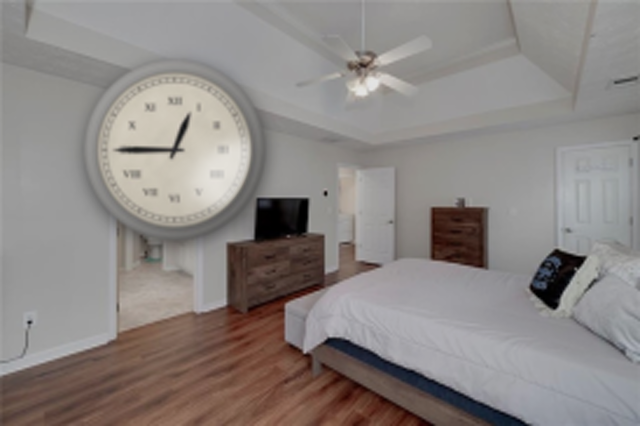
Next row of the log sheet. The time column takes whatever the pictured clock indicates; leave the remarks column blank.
12:45
